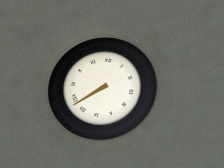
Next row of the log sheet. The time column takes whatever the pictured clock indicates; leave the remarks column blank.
7:38
